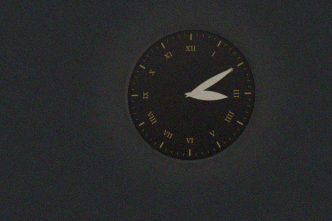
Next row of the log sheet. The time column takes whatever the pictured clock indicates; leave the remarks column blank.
3:10
